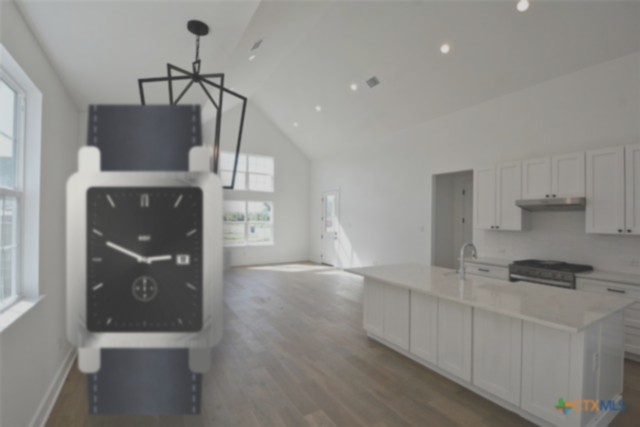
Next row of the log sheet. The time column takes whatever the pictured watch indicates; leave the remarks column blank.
2:49
